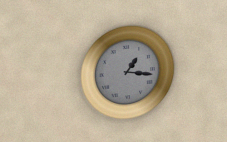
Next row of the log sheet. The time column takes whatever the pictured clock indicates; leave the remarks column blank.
1:17
